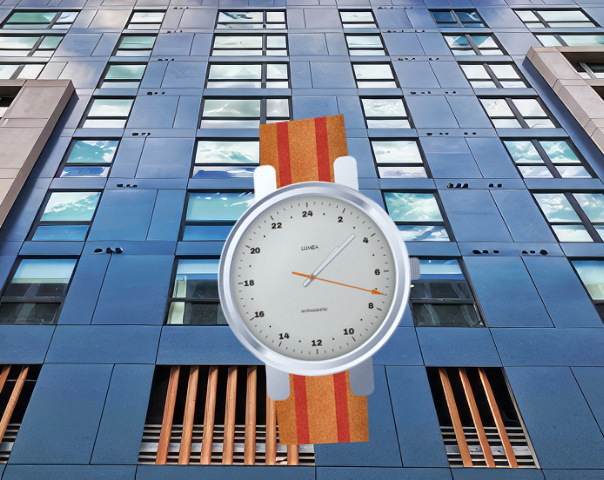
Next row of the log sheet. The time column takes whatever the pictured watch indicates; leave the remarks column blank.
3:08:18
